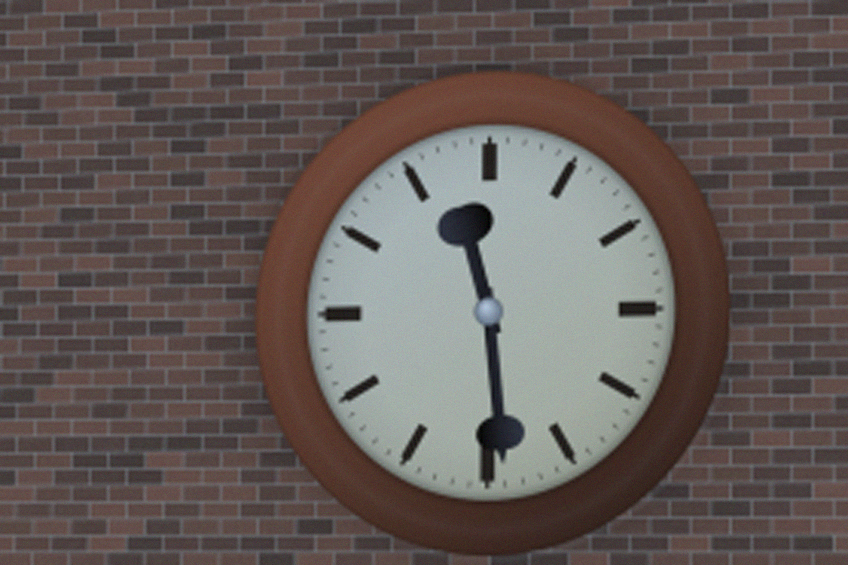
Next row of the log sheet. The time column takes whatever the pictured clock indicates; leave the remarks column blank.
11:29
